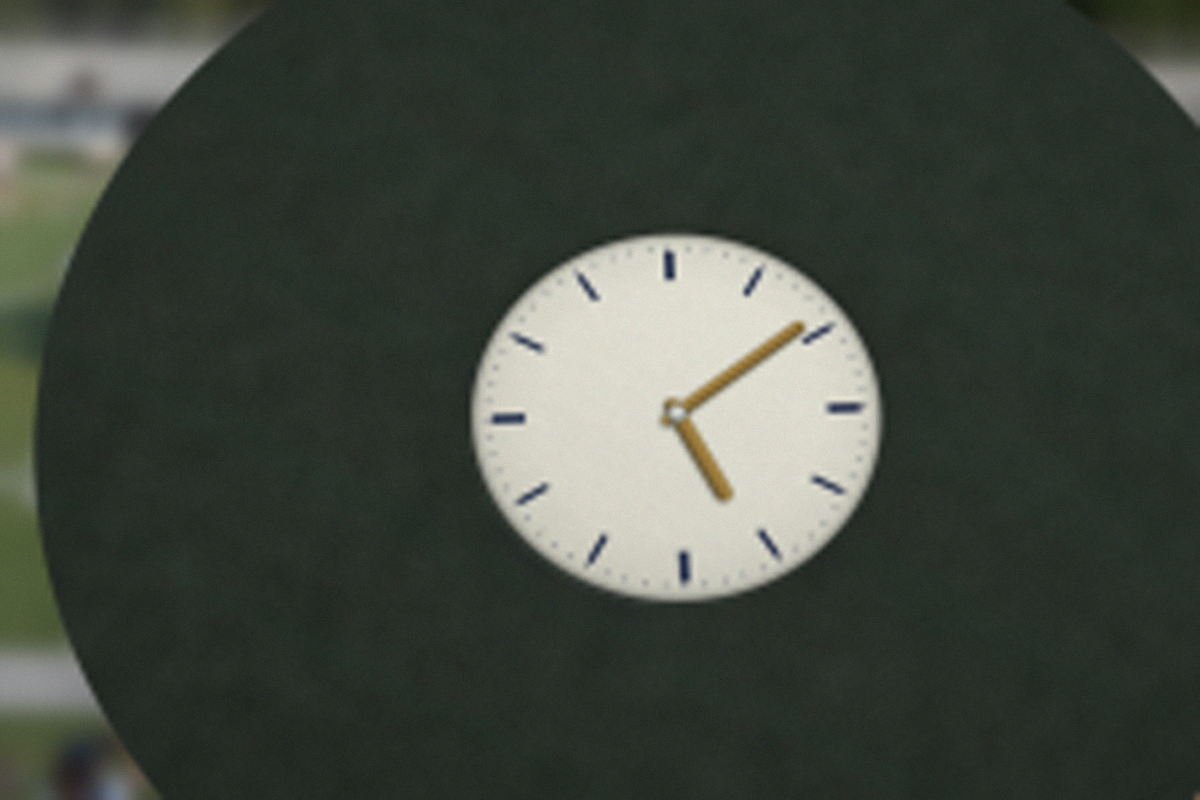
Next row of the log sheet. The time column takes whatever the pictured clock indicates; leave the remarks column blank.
5:09
